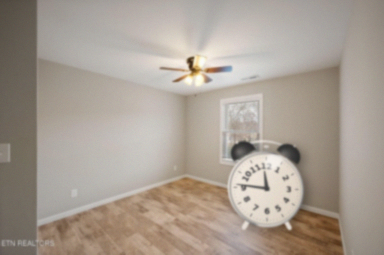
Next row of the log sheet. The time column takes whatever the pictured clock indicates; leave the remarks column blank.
11:46
